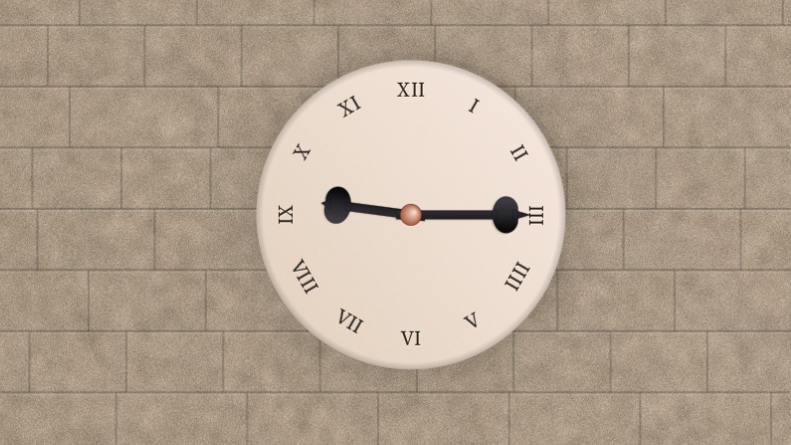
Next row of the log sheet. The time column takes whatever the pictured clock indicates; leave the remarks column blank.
9:15
